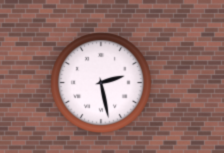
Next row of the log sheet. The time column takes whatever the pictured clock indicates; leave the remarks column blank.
2:28
